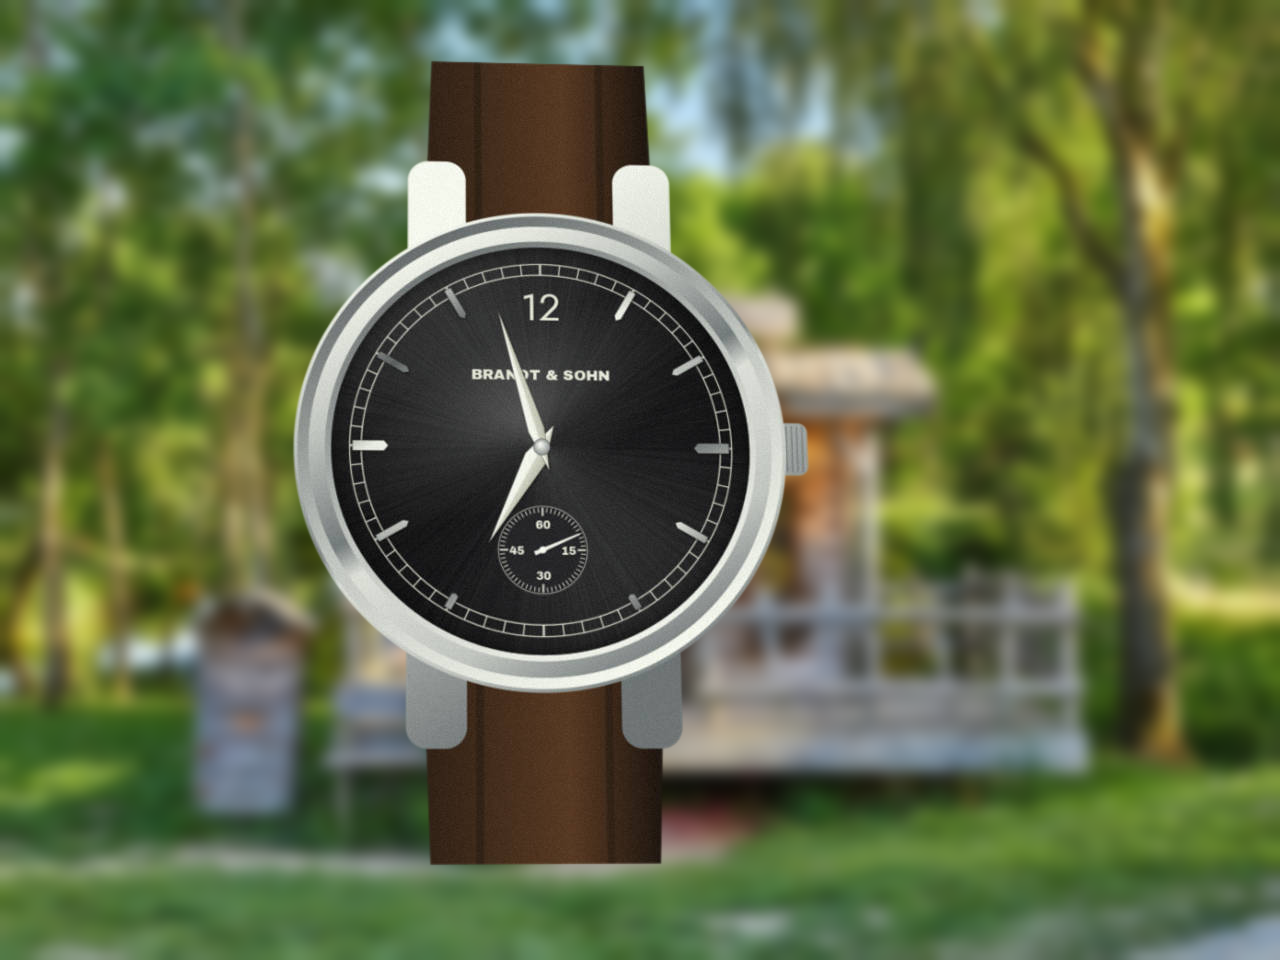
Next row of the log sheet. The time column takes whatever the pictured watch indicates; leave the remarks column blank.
6:57:11
